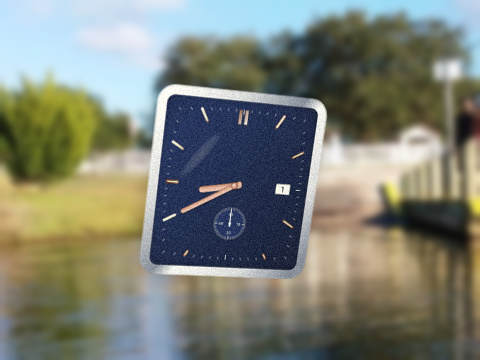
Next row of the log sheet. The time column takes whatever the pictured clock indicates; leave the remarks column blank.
8:40
